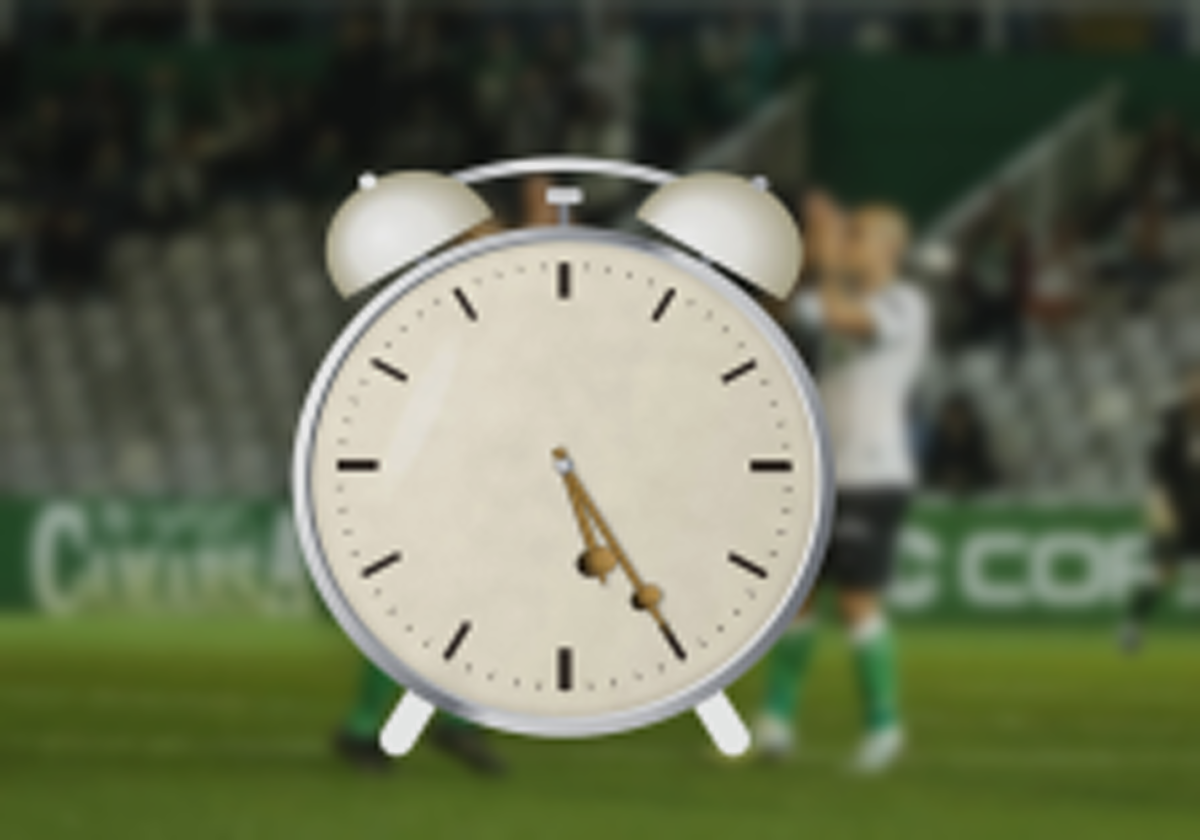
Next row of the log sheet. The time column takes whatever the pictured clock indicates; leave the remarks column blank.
5:25
